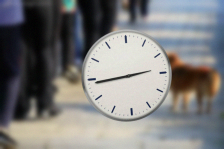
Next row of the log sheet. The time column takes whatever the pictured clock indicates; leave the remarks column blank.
2:44
